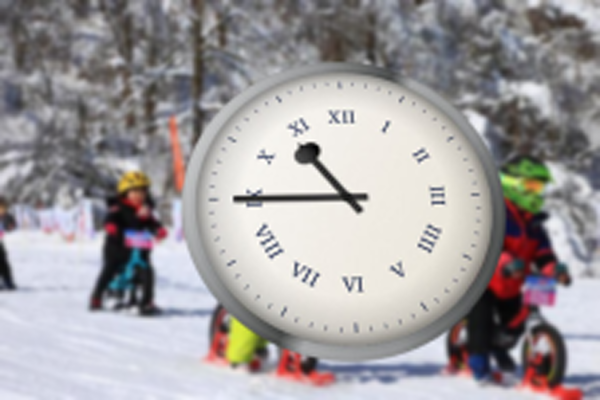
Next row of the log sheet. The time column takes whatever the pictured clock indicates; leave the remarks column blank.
10:45
